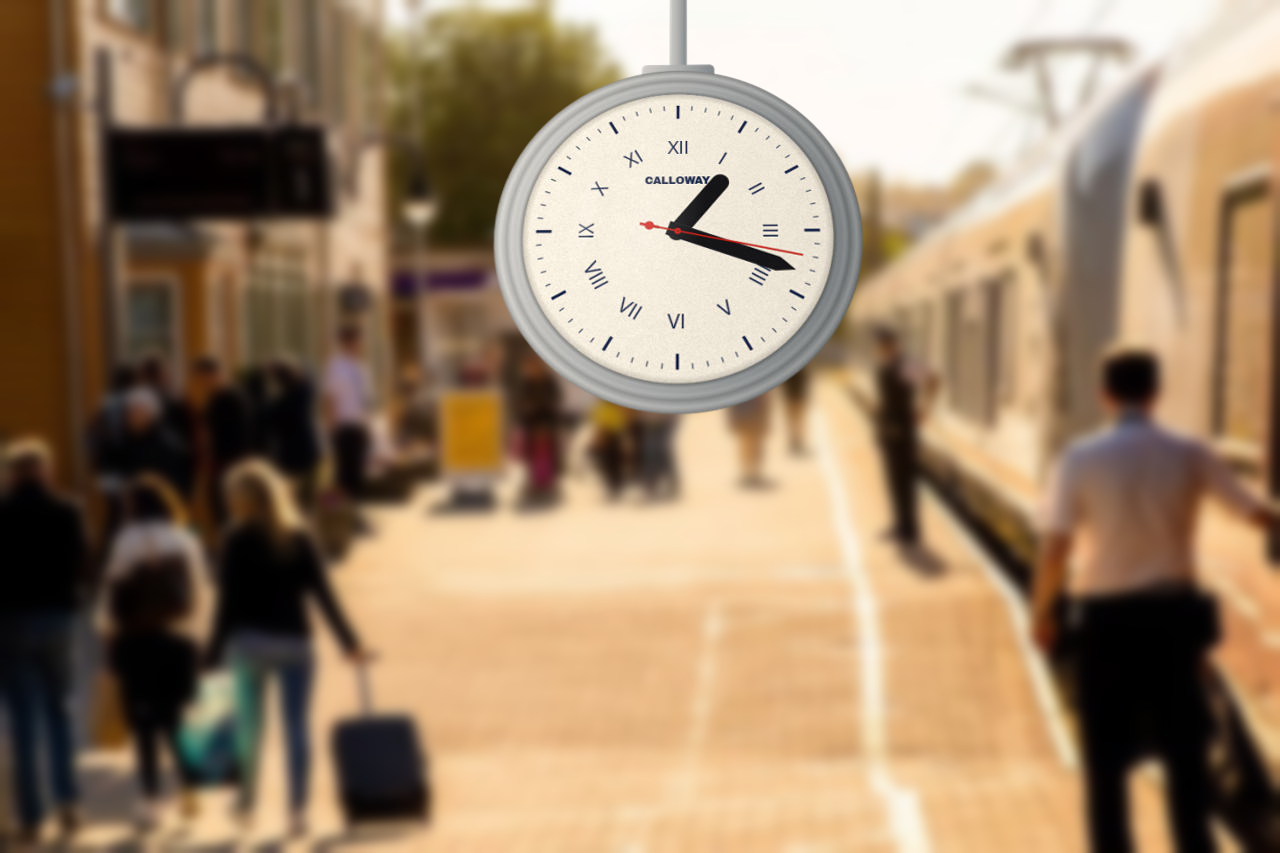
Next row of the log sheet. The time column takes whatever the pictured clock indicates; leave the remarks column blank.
1:18:17
